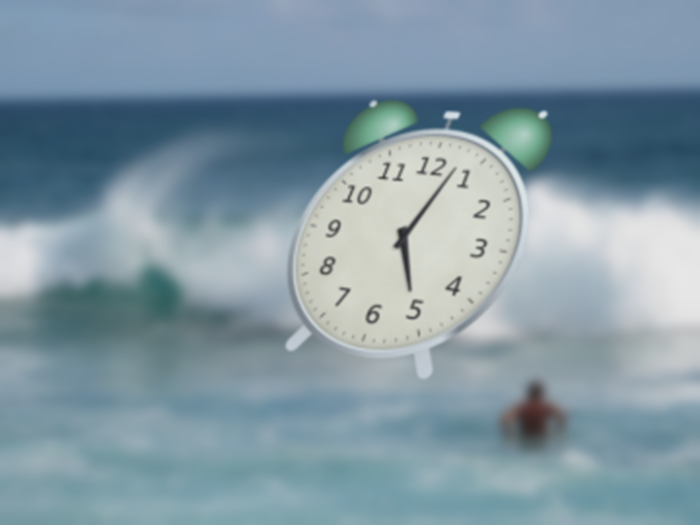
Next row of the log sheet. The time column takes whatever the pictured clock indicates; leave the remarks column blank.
5:03
